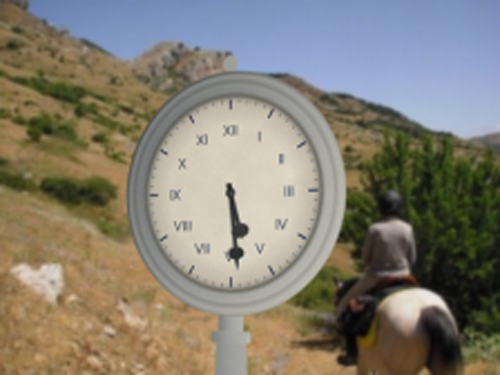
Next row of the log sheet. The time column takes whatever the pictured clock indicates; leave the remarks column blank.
5:29
